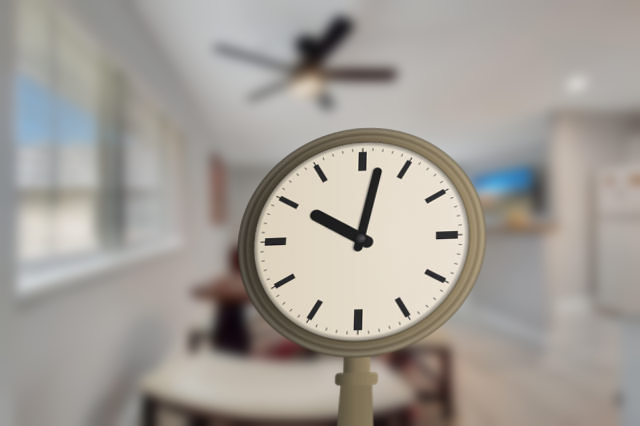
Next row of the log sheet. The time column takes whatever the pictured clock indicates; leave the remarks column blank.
10:02
